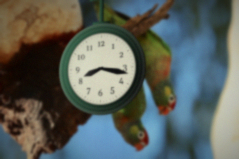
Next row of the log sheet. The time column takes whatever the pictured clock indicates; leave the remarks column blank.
8:17
